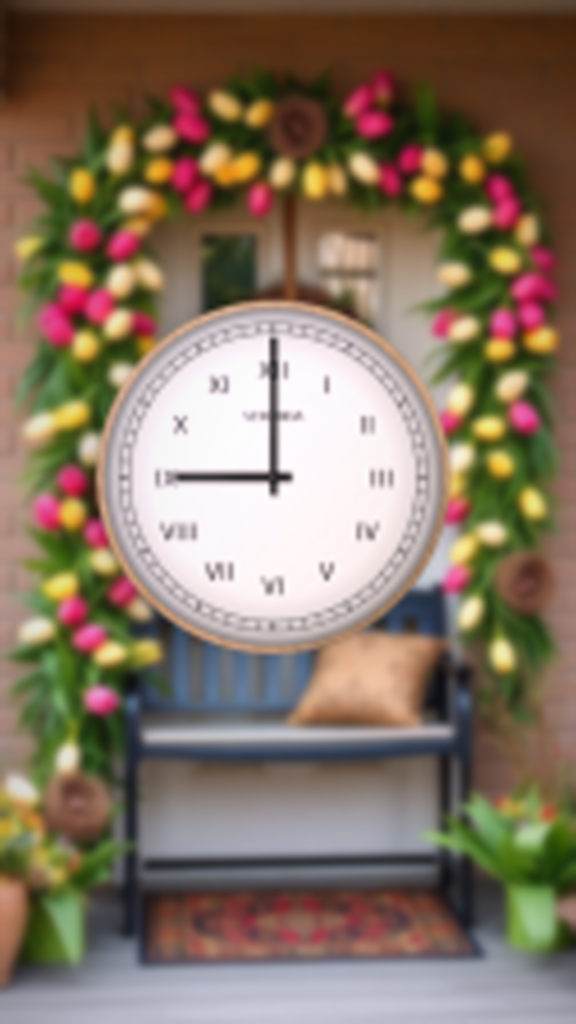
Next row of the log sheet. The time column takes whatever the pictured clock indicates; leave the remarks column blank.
9:00
